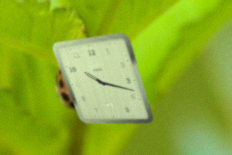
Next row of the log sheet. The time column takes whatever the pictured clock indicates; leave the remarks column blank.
10:18
